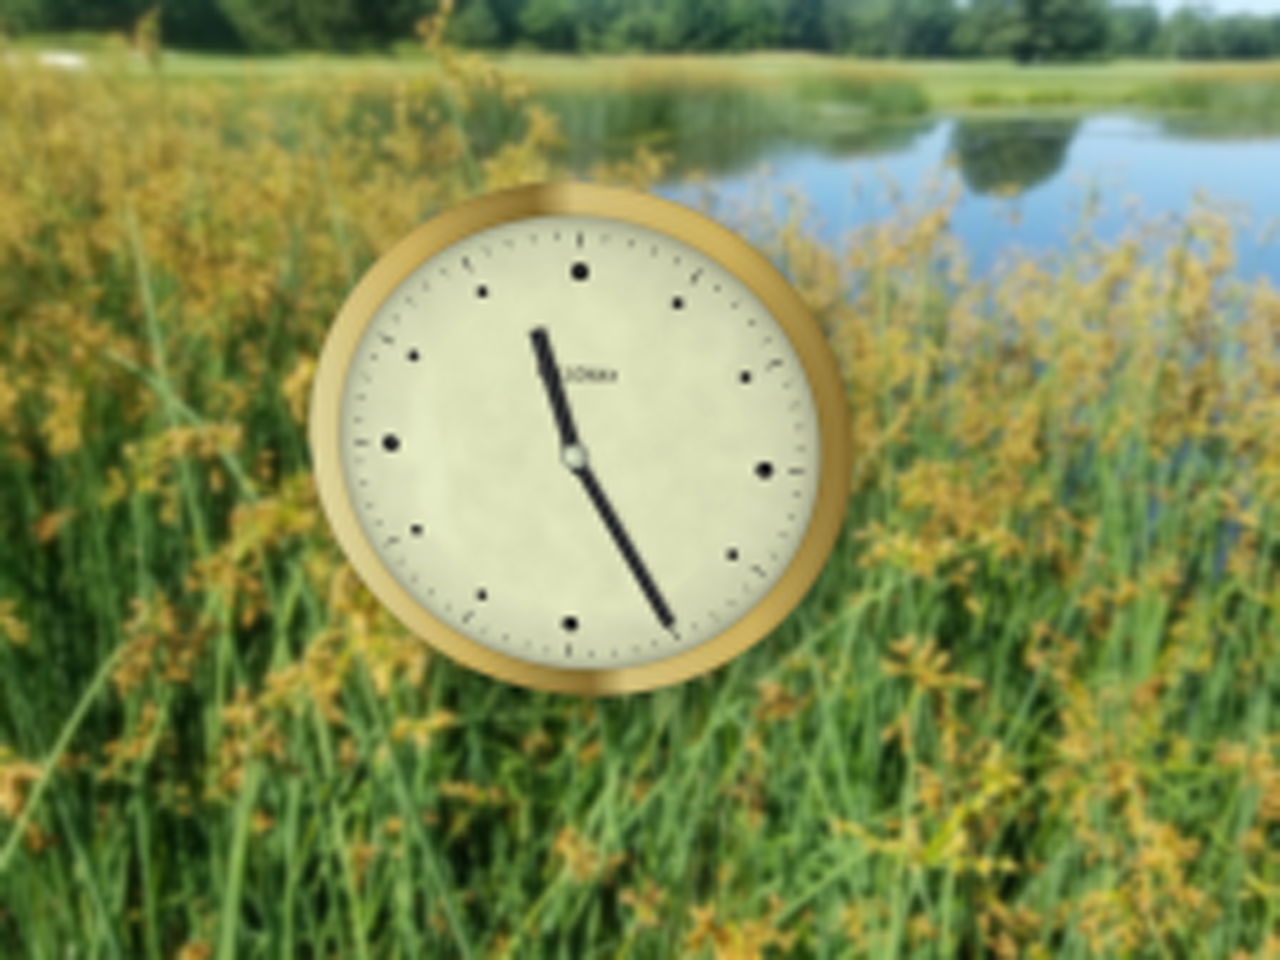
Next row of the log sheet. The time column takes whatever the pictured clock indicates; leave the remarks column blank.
11:25
